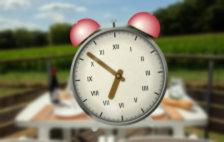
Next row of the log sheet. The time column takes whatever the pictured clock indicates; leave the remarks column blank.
6:52
